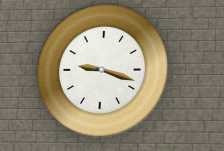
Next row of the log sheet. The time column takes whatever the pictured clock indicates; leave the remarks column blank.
9:18
